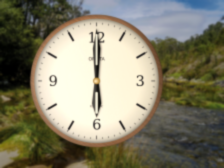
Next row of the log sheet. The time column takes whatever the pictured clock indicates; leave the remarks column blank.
6:00
